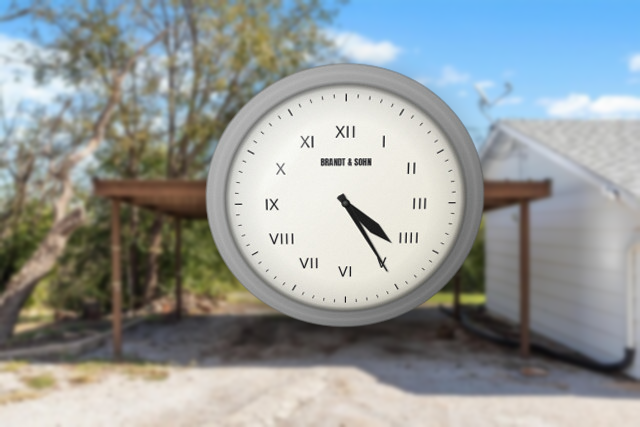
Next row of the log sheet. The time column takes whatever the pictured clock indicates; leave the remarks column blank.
4:25
